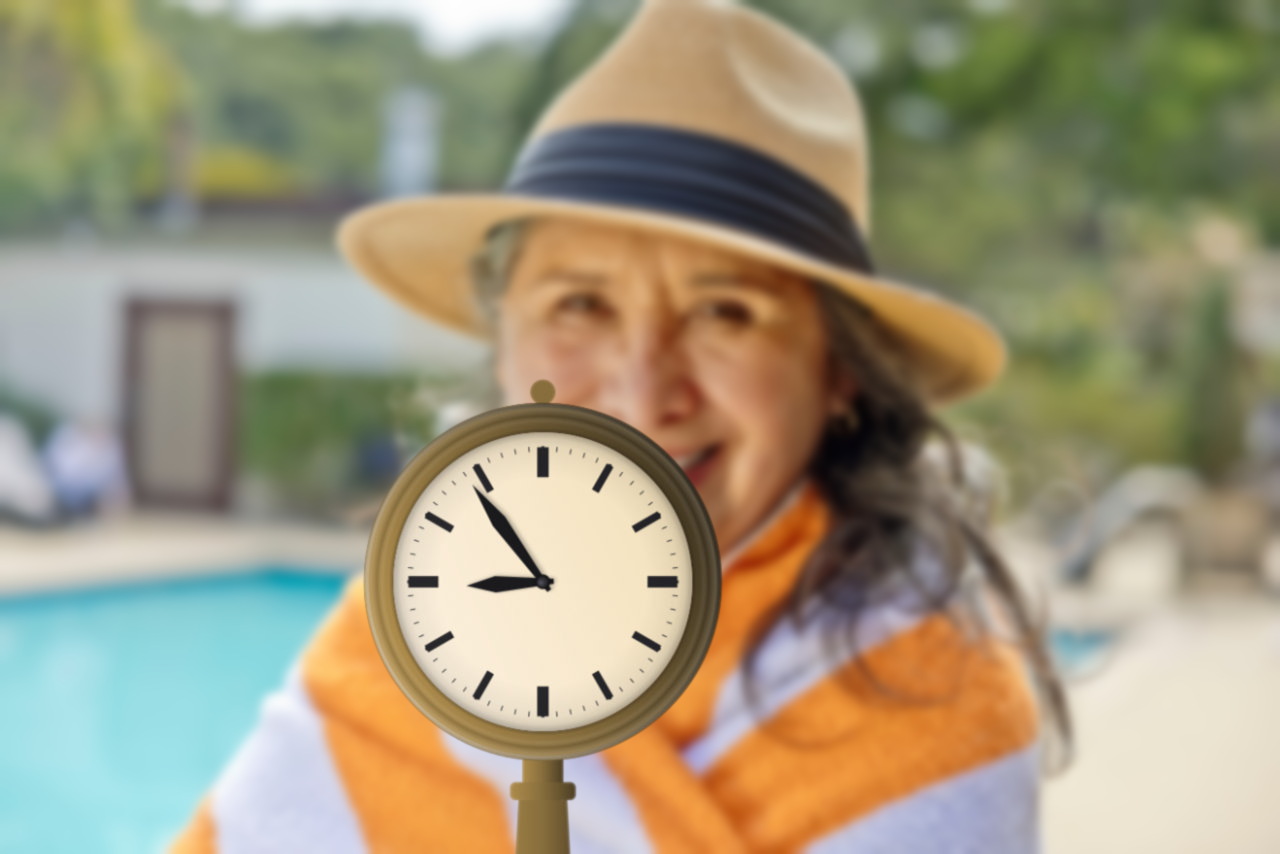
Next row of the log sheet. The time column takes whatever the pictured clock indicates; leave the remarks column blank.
8:54
